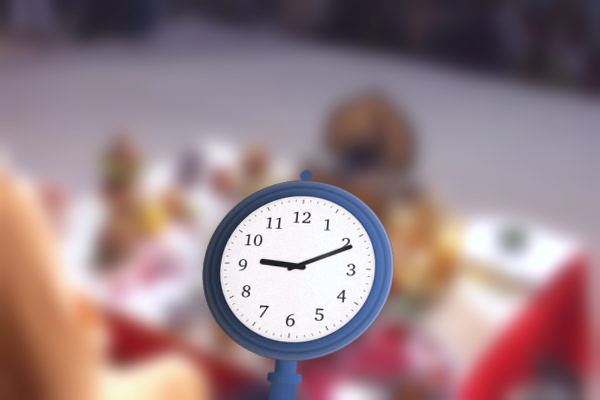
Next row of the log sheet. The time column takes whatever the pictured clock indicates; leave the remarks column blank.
9:11
